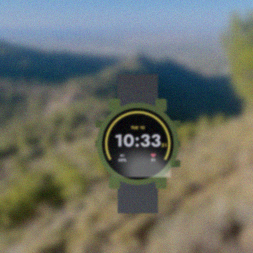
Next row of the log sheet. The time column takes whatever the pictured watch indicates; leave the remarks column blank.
10:33
